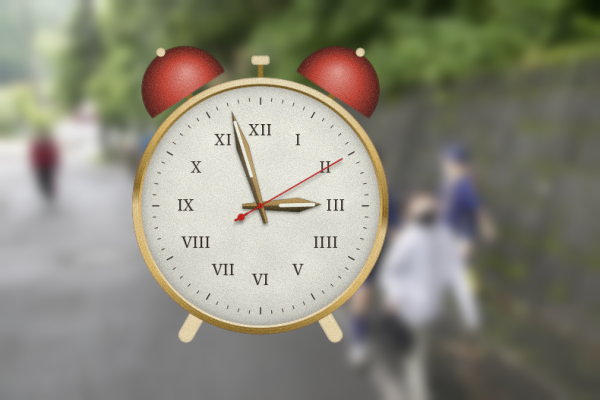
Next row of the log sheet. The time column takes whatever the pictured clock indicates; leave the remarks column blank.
2:57:10
